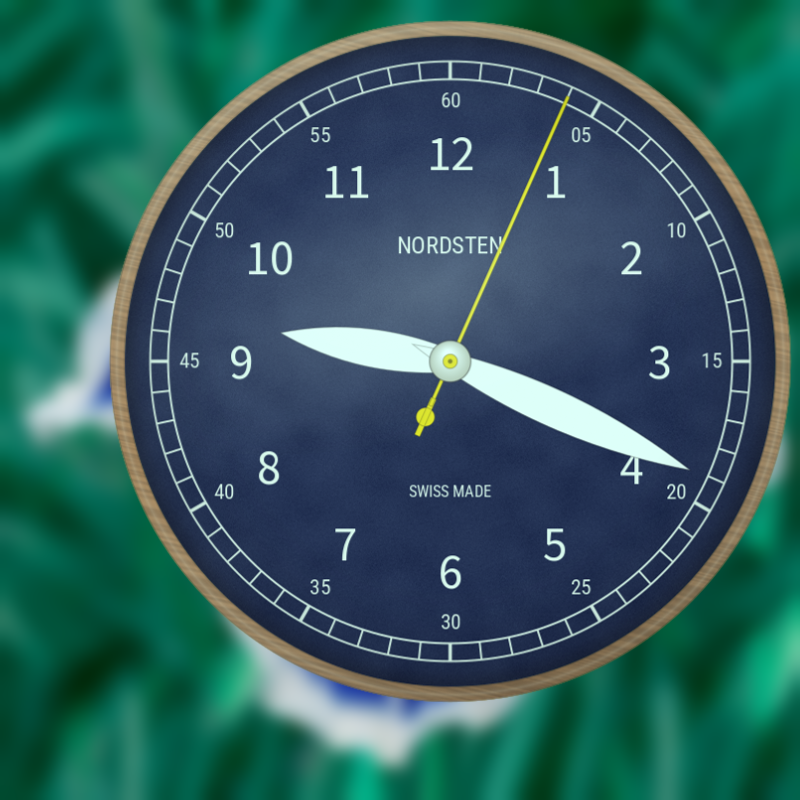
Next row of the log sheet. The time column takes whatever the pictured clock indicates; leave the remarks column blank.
9:19:04
